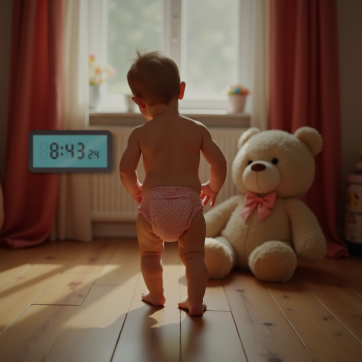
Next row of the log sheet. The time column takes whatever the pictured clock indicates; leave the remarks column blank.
8:43:24
